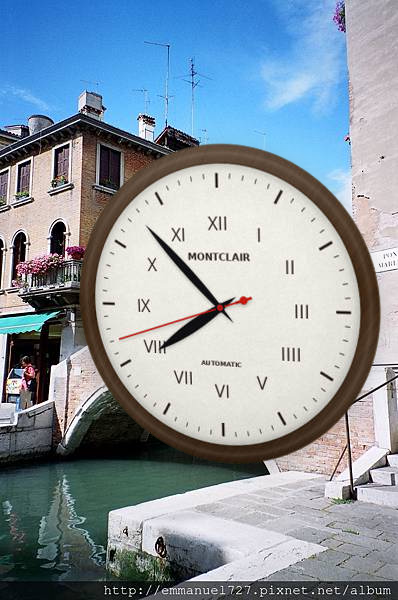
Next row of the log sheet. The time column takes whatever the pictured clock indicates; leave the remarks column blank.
7:52:42
